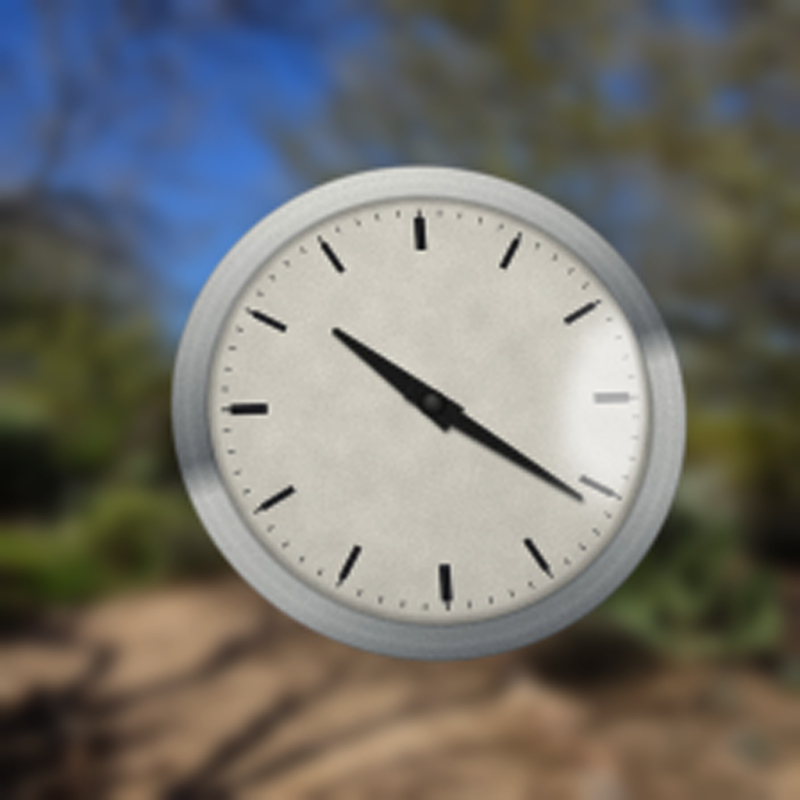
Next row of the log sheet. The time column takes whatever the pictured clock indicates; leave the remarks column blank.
10:21
